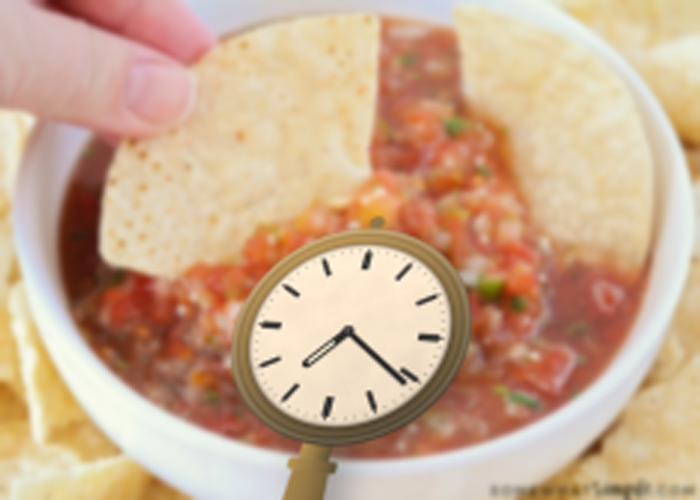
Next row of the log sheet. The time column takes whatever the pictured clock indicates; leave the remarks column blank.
7:21
